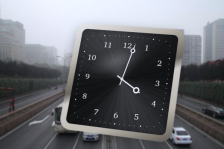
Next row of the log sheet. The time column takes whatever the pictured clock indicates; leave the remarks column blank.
4:02
